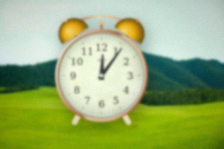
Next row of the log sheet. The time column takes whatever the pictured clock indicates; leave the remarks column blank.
12:06
